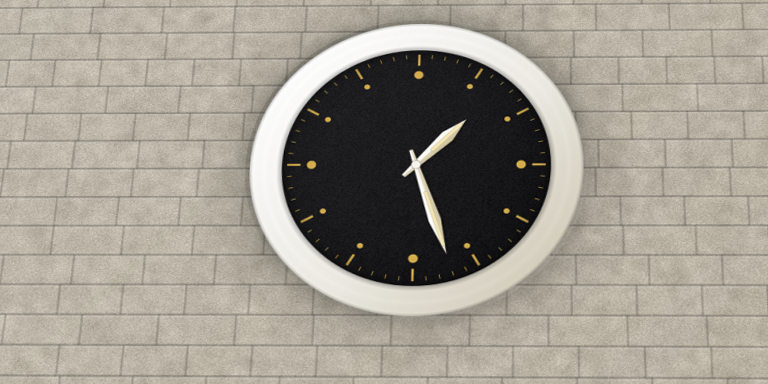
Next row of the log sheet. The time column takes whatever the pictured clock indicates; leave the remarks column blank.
1:27
